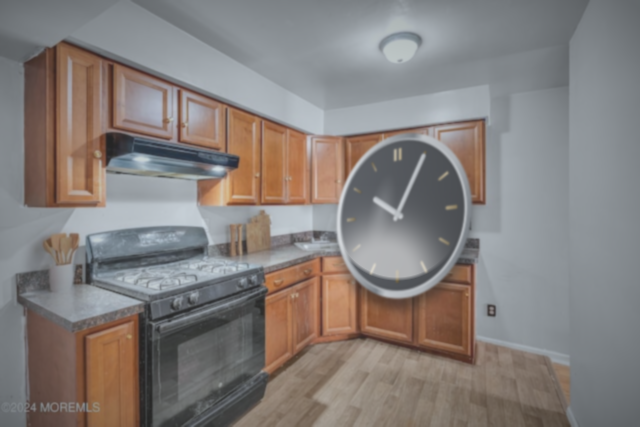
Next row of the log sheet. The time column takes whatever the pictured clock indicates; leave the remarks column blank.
10:05
